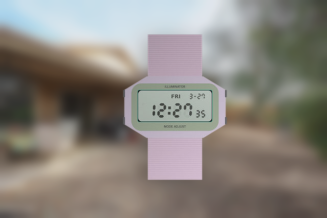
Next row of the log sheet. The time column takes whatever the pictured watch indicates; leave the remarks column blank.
12:27:35
